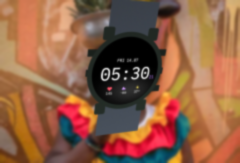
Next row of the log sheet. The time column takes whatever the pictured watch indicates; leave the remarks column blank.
5:30
